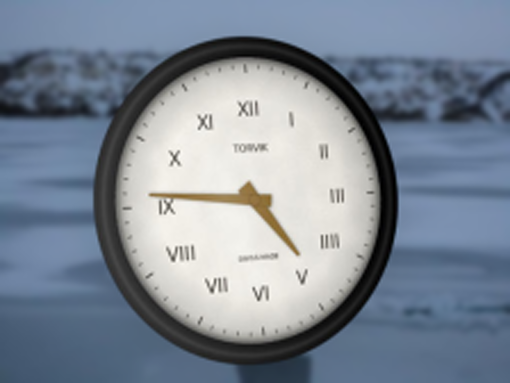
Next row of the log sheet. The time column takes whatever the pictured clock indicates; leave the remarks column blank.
4:46
